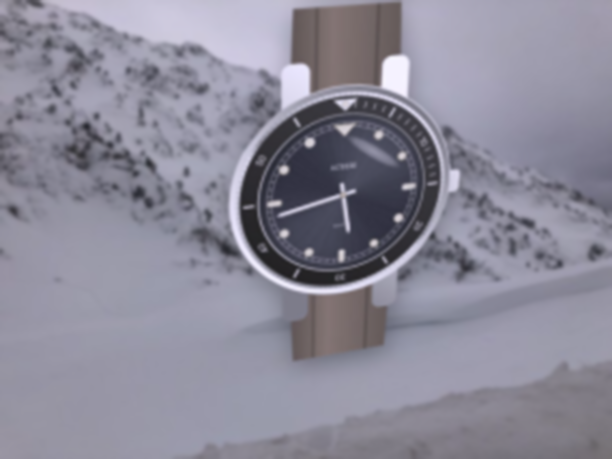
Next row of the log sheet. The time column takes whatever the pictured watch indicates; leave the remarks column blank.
5:43
